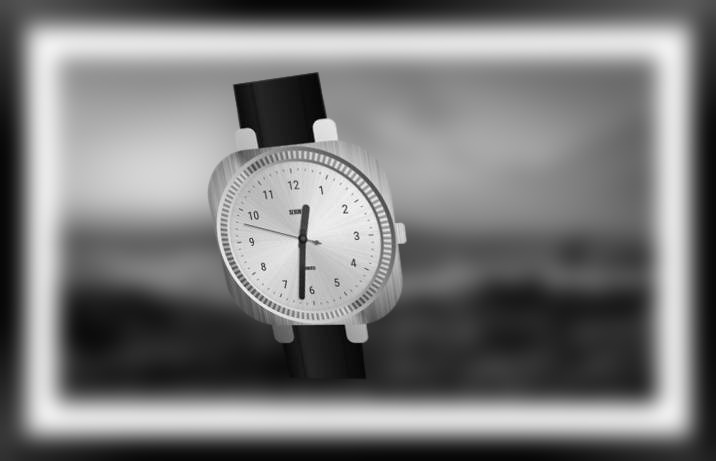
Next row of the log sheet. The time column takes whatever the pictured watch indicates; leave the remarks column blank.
12:31:48
